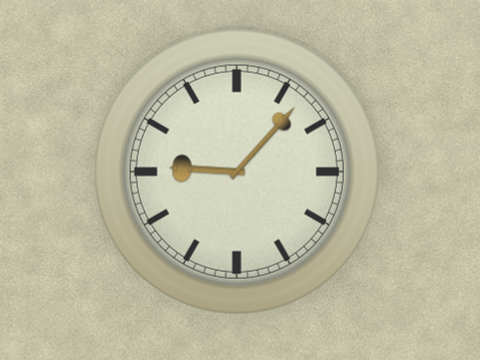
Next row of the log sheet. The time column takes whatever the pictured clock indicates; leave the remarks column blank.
9:07
